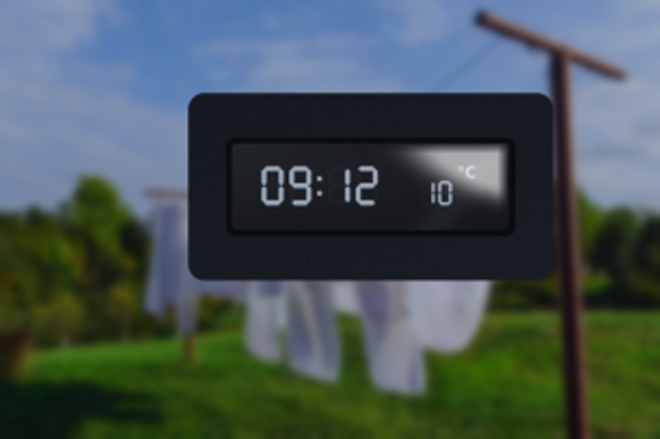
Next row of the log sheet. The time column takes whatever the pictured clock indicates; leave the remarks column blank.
9:12
